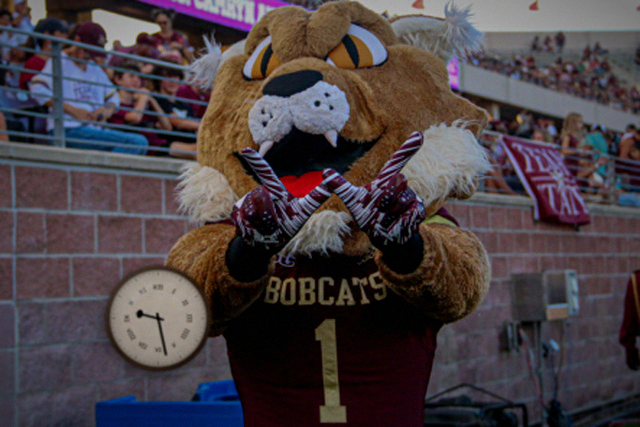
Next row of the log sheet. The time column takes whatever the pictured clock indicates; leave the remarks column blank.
9:28
